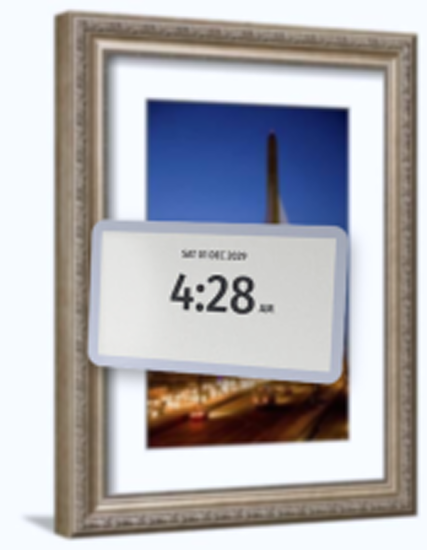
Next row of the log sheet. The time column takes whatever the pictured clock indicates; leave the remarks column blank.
4:28
